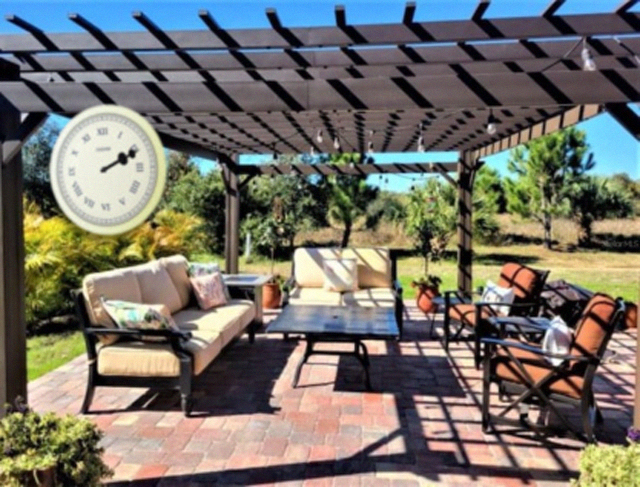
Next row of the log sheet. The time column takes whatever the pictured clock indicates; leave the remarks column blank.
2:11
